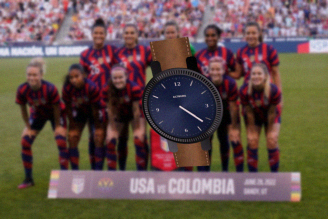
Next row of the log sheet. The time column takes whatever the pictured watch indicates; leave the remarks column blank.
4:22
